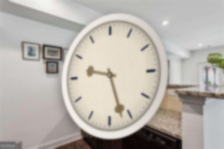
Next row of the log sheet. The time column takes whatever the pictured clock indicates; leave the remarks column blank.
9:27
